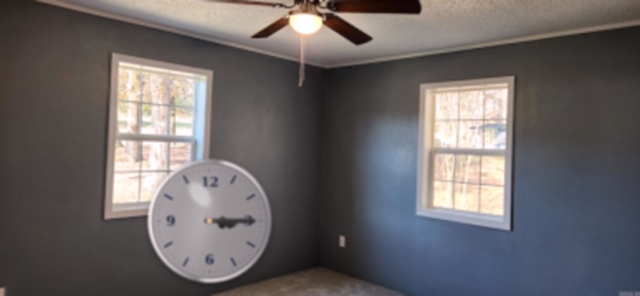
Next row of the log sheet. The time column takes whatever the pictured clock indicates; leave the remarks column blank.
3:15
